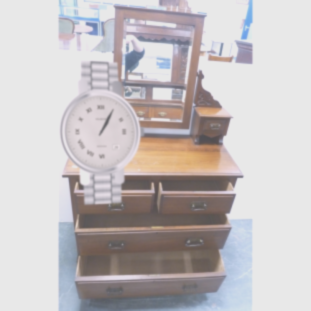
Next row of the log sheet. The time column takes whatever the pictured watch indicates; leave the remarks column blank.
1:05
